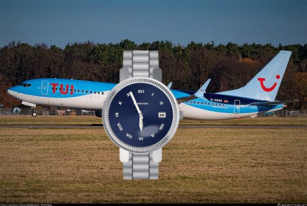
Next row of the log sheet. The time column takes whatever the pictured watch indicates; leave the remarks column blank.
5:56
